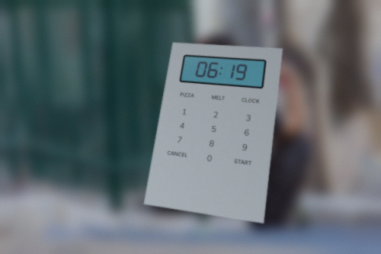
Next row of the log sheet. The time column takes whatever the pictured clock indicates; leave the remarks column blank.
6:19
